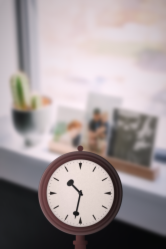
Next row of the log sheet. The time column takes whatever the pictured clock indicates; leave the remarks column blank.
10:32
